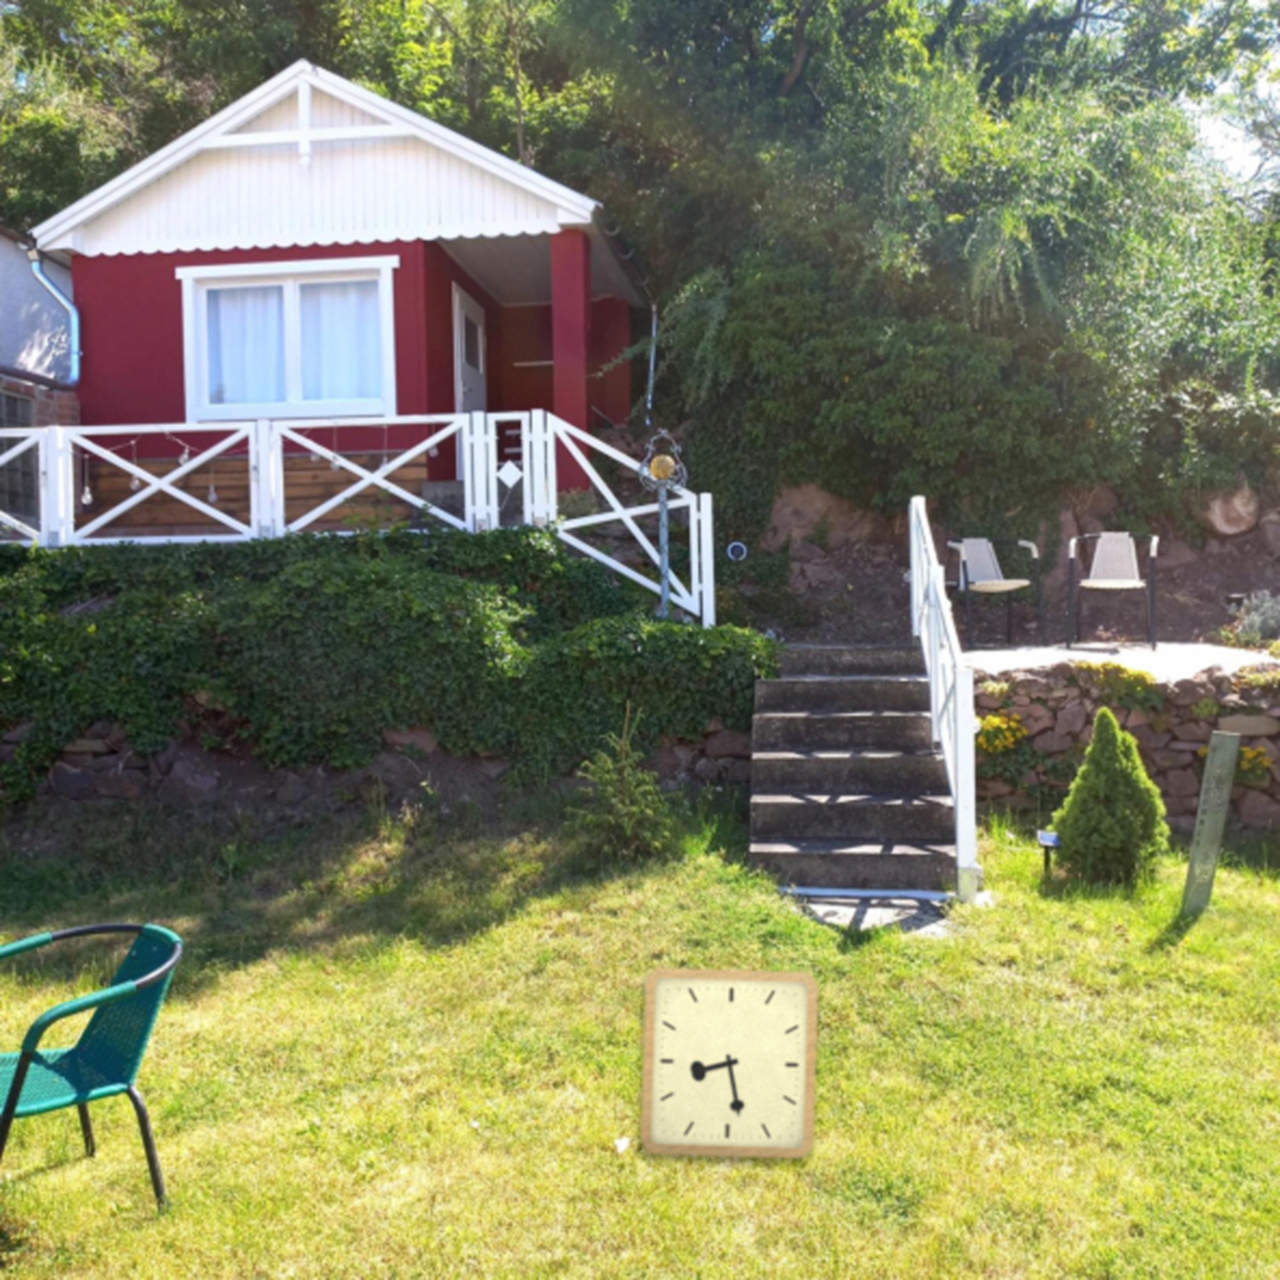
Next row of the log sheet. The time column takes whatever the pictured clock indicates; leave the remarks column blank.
8:28
